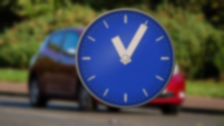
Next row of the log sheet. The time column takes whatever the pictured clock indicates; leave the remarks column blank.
11:05
